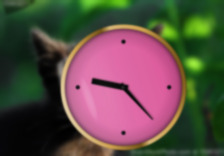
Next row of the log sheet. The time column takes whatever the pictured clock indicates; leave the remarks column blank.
9:23
